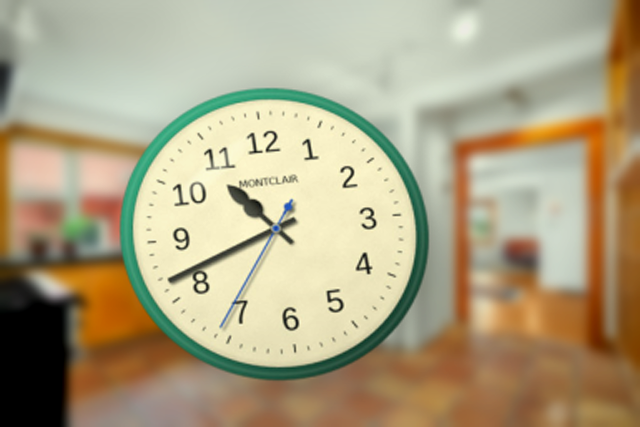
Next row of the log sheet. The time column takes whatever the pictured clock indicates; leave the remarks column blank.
10:41:36
